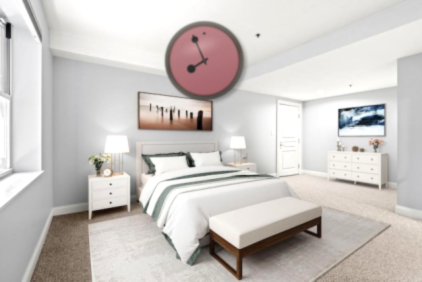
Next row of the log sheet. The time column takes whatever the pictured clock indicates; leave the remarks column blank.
7:56
